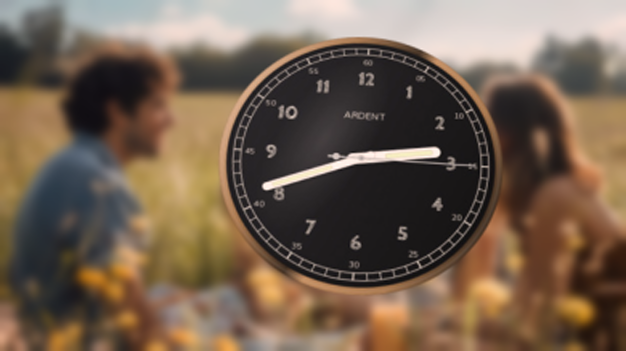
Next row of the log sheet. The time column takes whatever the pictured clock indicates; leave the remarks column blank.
2:41:15
